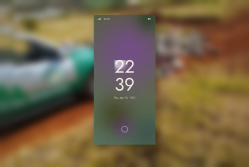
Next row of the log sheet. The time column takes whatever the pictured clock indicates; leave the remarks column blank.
22:39
